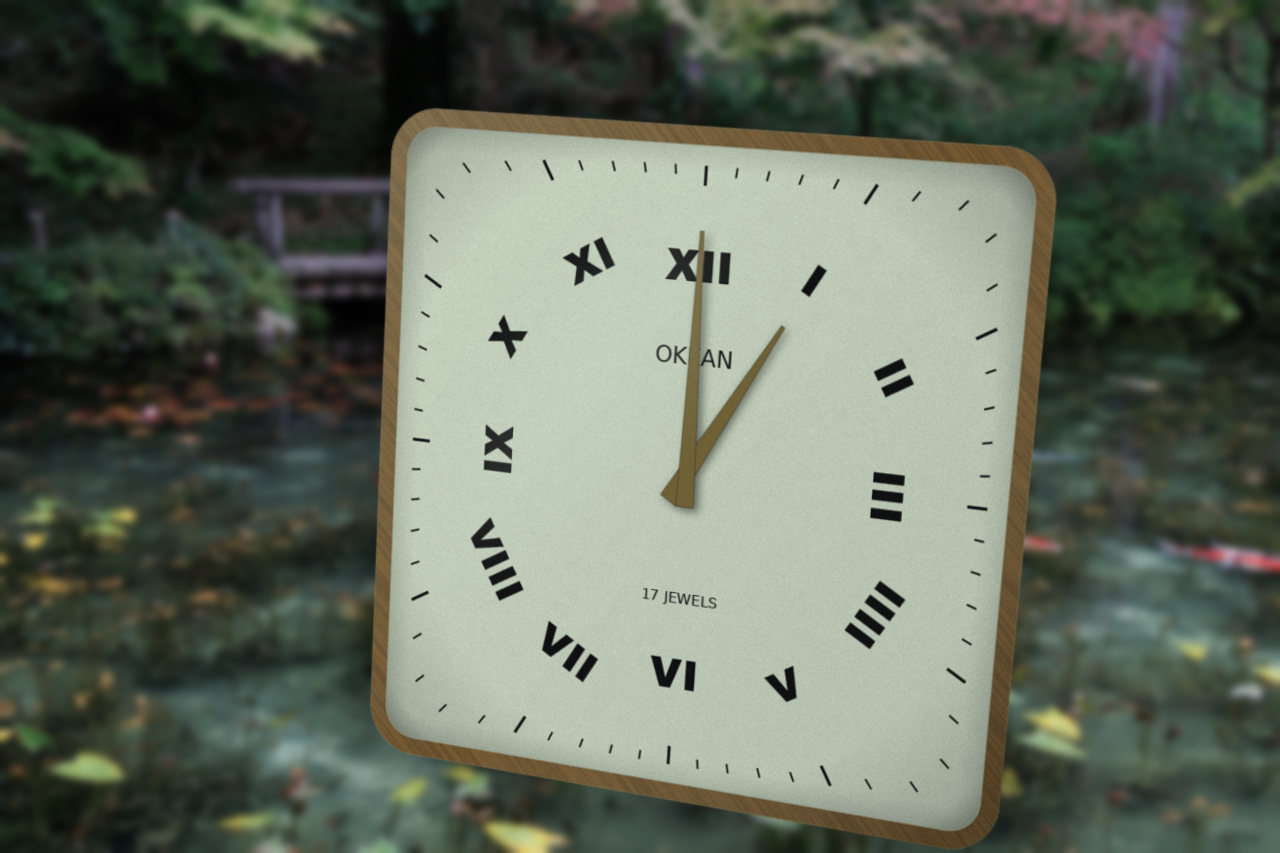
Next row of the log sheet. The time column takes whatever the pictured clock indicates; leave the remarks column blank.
1:00
